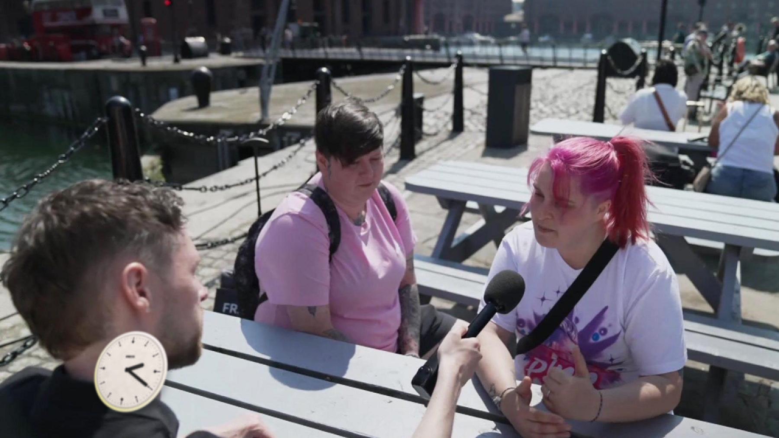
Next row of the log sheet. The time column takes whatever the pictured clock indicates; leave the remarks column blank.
2:20
